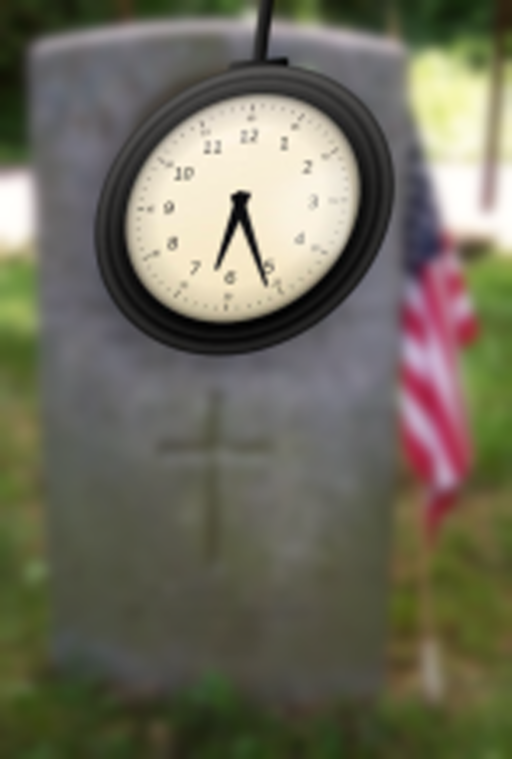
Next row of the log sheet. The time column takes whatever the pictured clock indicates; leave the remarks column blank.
6:26
